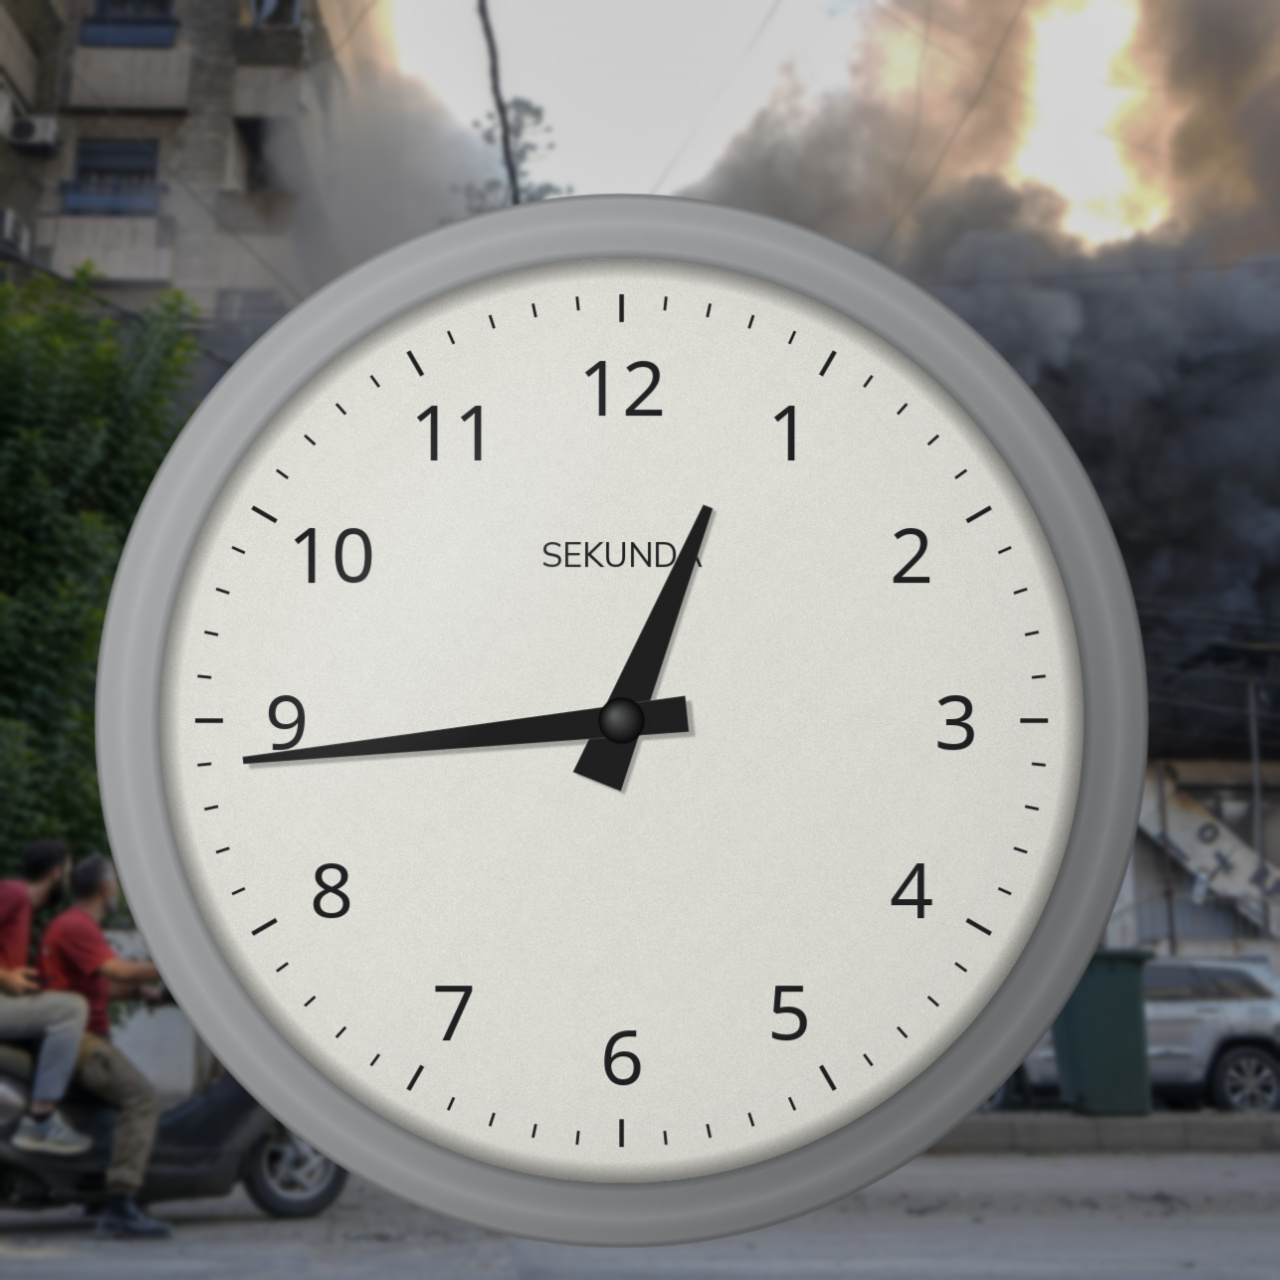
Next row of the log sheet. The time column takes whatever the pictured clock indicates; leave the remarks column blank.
12:44
